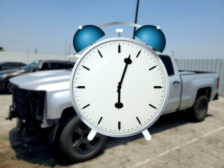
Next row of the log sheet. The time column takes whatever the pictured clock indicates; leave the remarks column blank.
6:03
